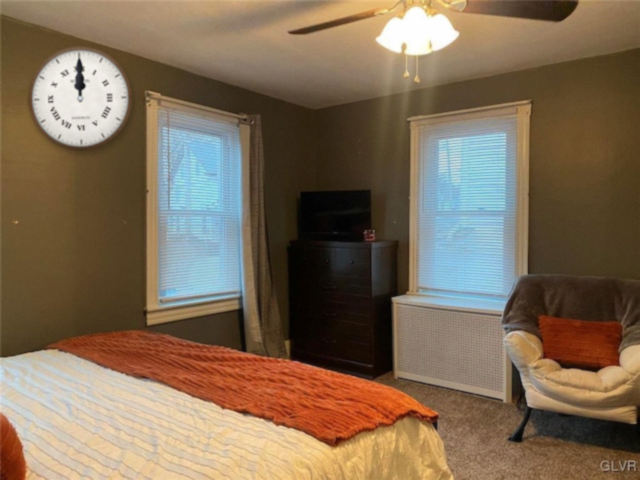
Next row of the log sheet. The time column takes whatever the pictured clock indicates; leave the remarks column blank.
12:00
